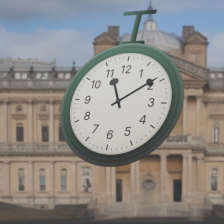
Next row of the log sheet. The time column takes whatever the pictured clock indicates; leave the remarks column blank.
11:09
